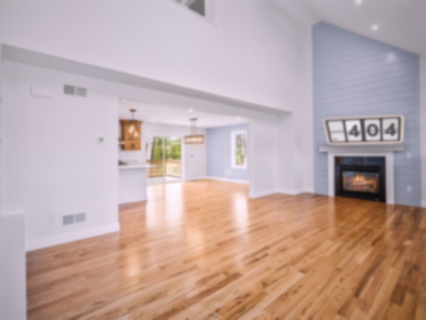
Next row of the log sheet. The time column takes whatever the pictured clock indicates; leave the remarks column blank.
4:04
